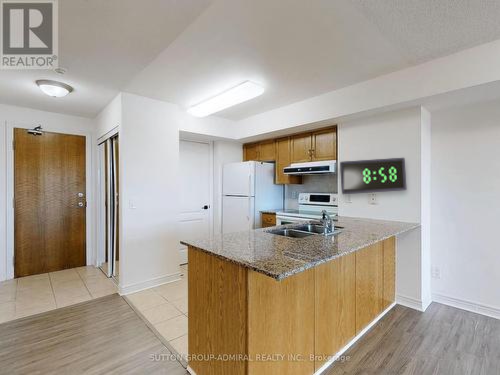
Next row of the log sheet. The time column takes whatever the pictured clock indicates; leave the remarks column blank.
8:58
